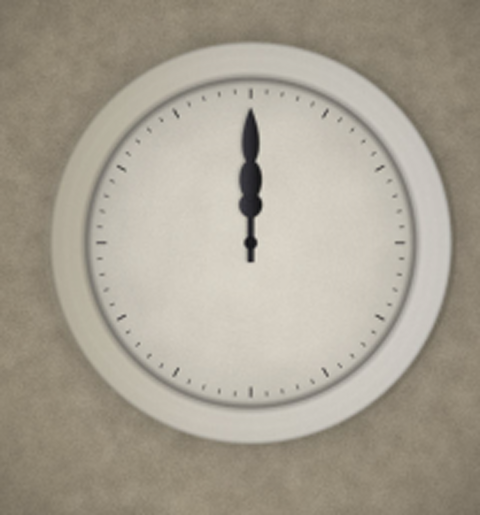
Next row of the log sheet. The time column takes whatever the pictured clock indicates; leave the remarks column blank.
12:00
